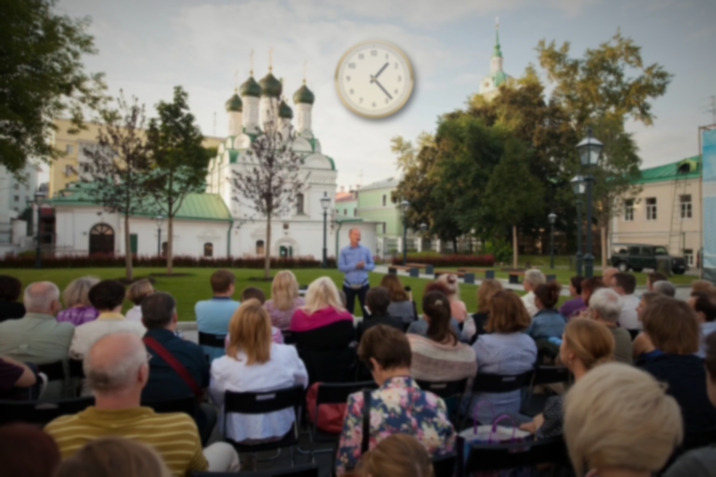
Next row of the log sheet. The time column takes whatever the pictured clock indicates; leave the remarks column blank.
1:23
